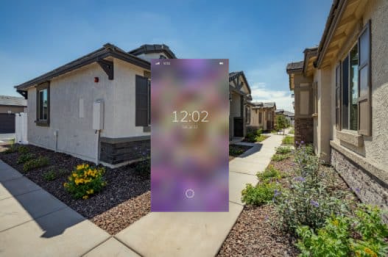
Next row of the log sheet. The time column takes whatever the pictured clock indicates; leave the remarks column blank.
12:02
